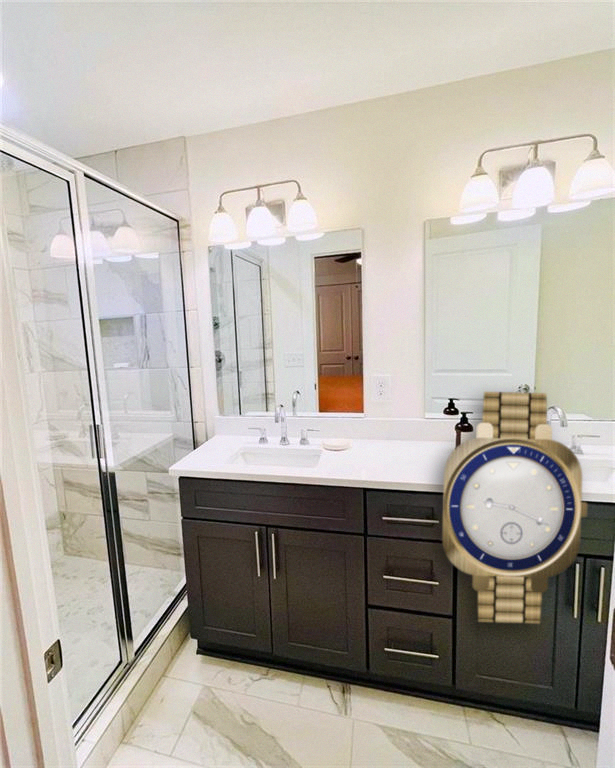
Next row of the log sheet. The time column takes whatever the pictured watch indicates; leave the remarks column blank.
9:19
